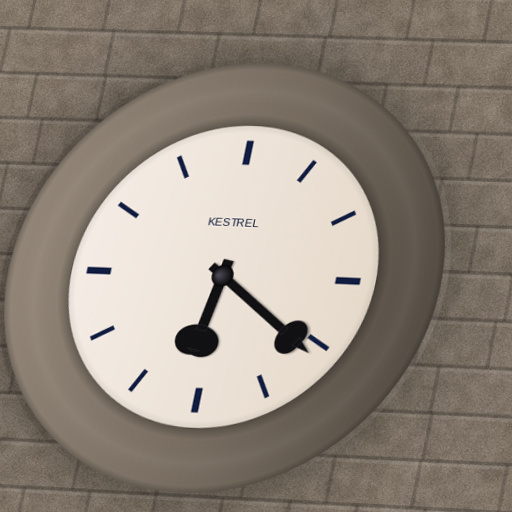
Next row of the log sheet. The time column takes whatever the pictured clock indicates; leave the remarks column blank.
6:21
